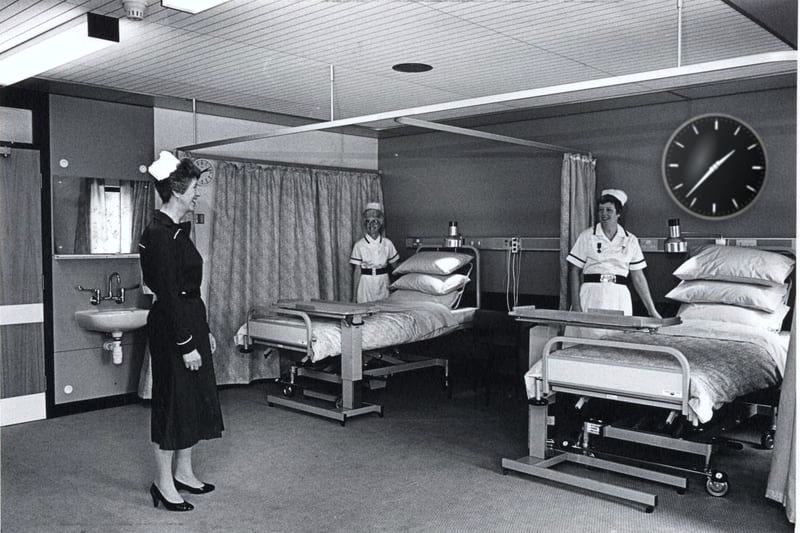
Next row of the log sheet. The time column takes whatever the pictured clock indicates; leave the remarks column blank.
1:37
